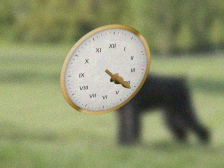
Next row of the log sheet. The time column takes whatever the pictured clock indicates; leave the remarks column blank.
4:21
